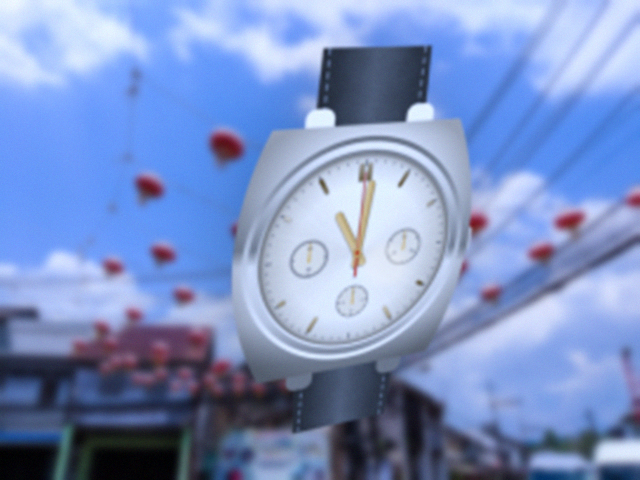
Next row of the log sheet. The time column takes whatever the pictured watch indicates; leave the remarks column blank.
11:01
